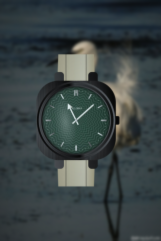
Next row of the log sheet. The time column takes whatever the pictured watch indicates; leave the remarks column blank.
11:08
